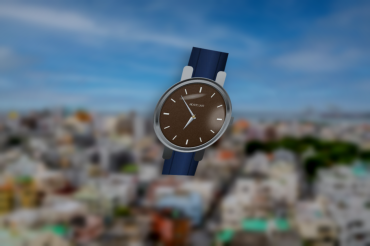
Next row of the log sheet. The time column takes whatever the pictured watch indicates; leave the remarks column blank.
6:53
